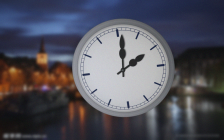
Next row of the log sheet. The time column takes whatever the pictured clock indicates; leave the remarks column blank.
2:01
